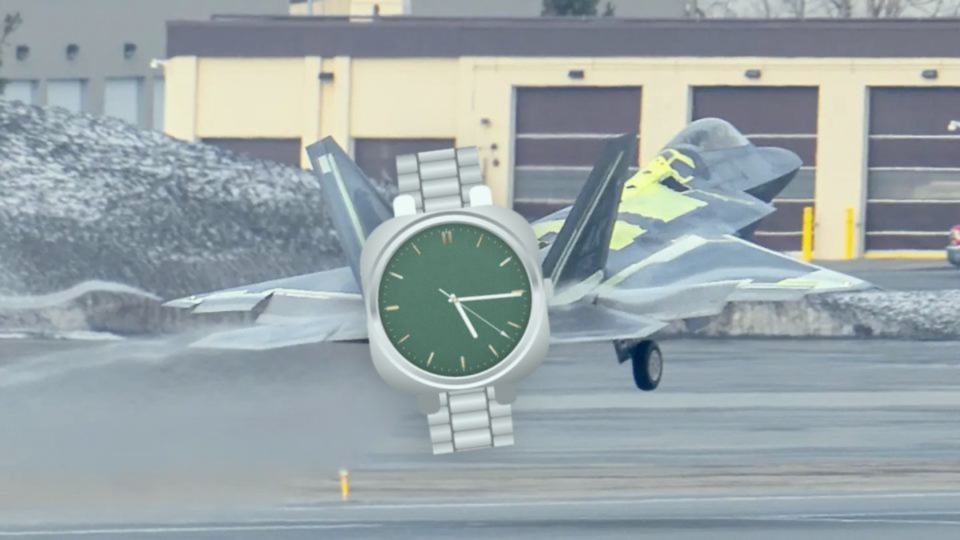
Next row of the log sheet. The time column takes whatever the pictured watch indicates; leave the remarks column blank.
5:15:22
